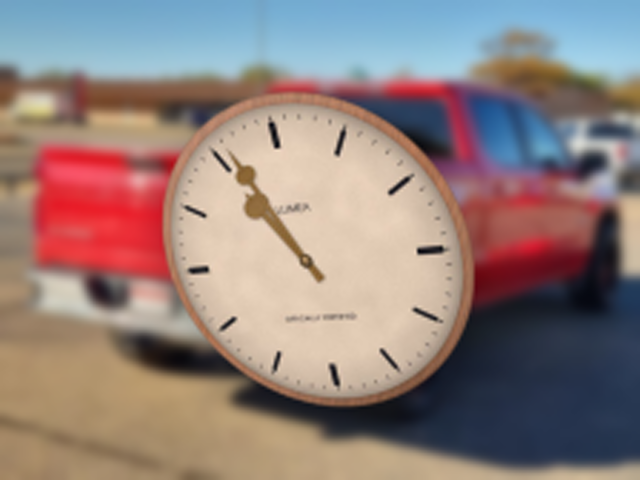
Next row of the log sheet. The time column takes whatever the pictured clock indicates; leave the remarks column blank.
10:56
